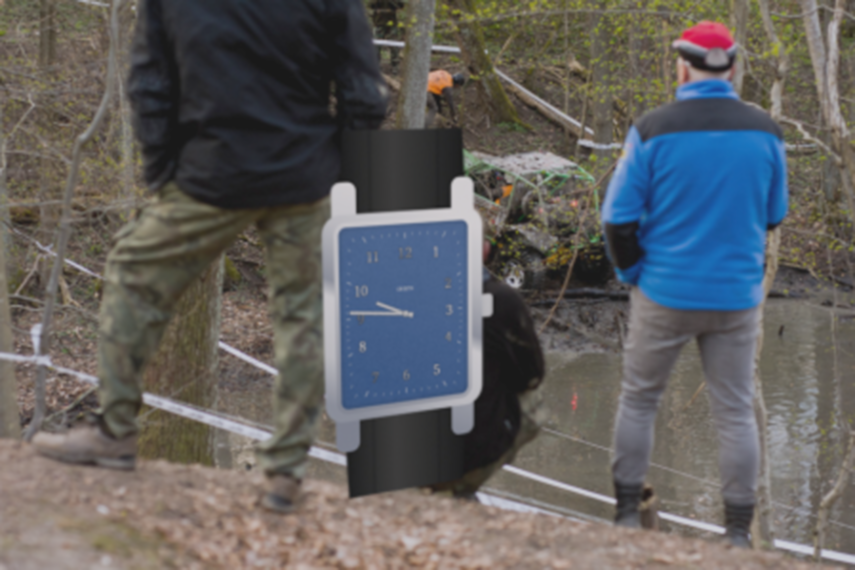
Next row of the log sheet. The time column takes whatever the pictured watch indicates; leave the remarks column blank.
9:46
